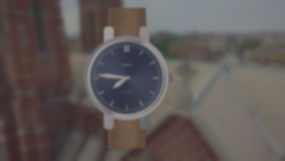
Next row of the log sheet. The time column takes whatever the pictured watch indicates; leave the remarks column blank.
7:46
